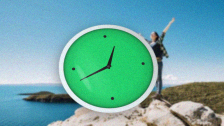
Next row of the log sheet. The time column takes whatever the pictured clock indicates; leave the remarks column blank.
12:41
